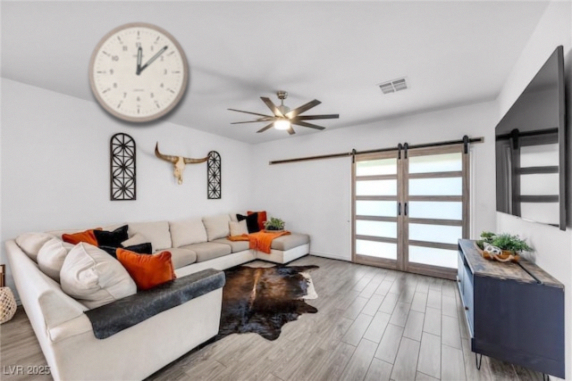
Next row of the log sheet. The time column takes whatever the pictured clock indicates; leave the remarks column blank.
12:08
